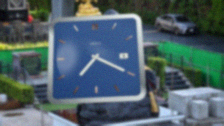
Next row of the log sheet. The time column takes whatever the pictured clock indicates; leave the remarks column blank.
7:20
